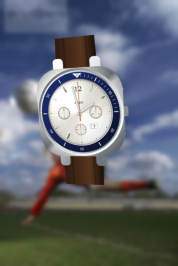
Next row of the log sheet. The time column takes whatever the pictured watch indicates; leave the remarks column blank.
1:58
